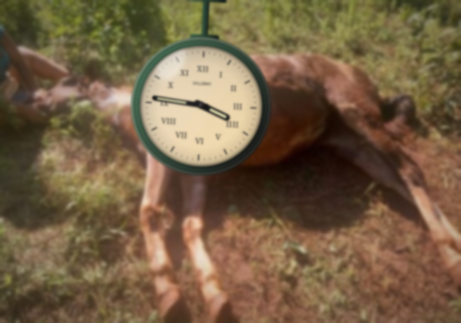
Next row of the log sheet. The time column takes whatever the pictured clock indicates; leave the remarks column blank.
3:46
